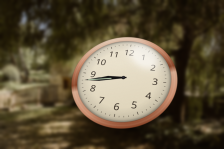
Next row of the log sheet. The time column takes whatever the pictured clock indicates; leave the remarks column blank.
8:43
